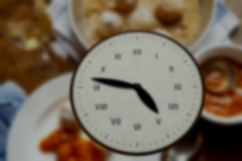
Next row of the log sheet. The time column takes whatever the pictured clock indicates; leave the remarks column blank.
4:47
